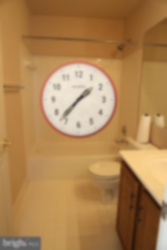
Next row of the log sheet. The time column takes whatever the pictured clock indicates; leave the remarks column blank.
1:37
